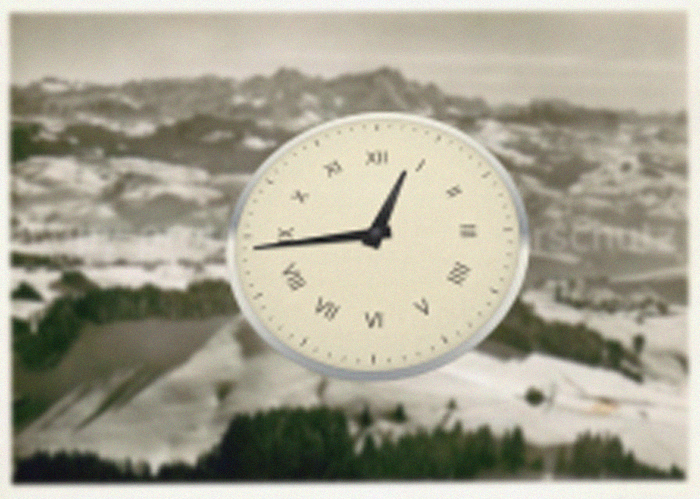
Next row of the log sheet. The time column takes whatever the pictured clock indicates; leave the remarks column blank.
12:44
